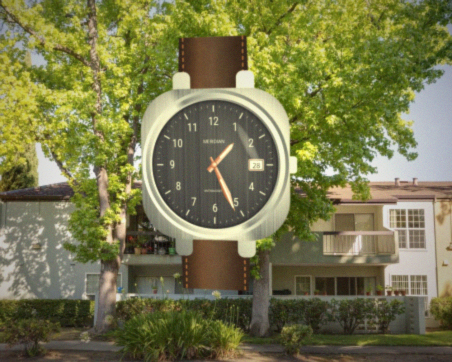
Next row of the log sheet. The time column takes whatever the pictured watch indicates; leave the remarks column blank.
1:26
